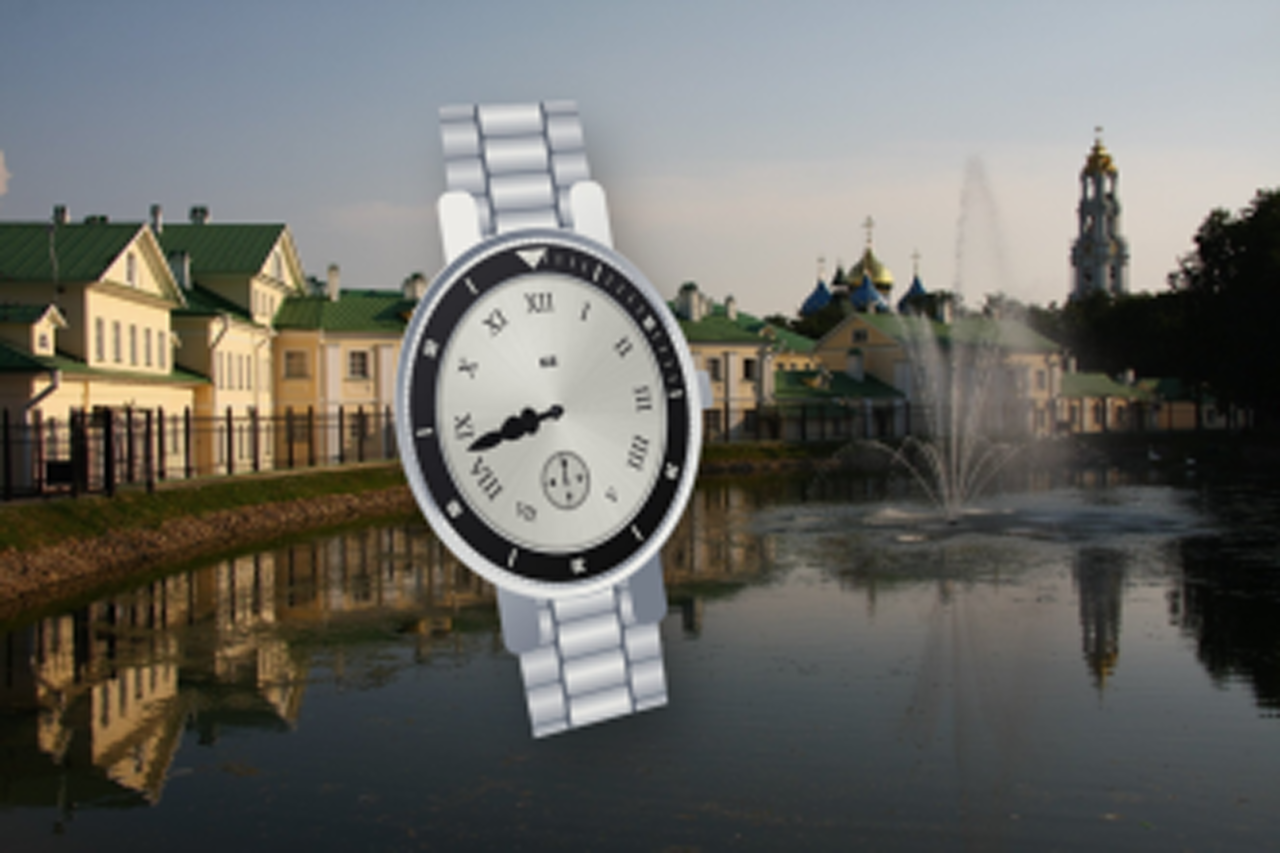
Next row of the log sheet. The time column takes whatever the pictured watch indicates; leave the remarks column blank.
8:43
